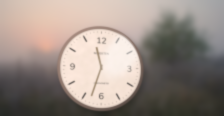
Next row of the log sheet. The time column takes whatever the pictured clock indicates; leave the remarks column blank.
11:33
